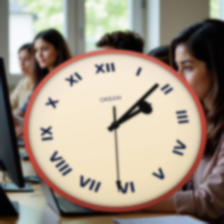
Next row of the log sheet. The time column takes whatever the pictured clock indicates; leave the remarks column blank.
2:08:31
